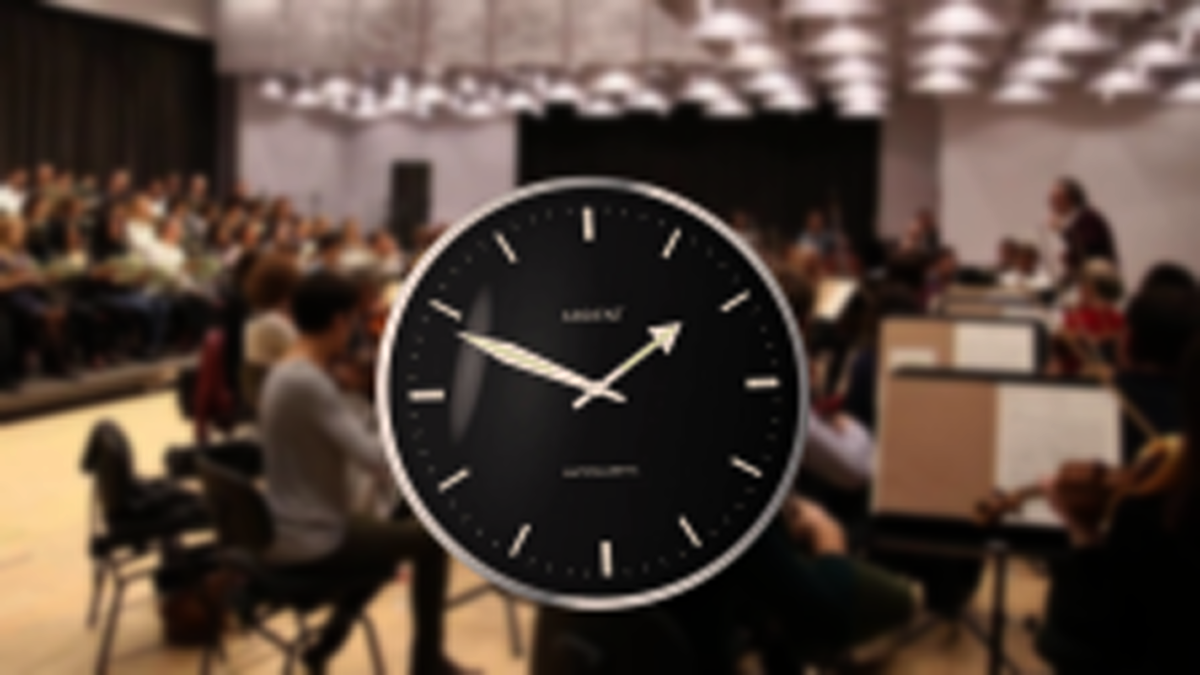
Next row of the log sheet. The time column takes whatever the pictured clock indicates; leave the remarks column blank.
1:49
